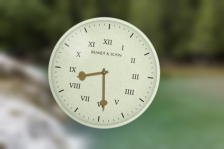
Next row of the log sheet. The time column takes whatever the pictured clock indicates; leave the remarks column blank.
8:29
